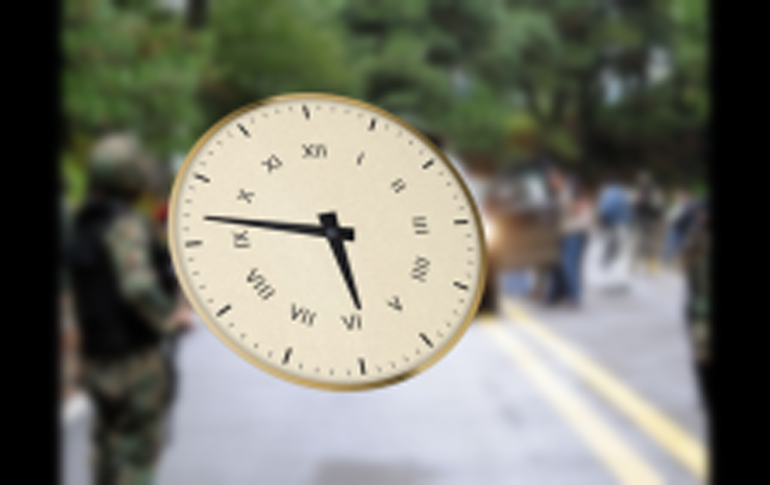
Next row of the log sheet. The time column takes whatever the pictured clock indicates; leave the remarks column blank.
5:47
